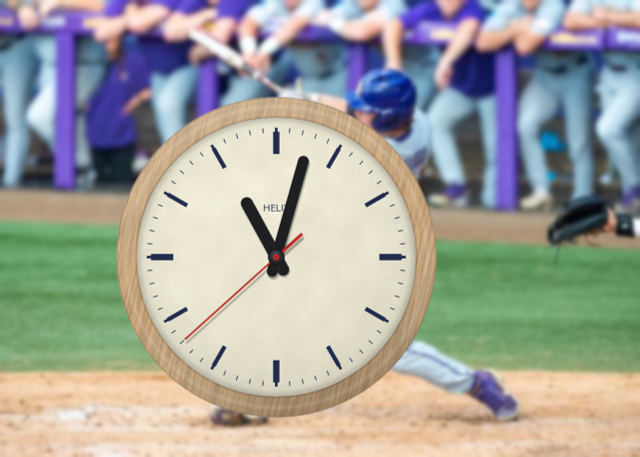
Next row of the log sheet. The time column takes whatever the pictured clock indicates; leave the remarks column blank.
11:02:38
